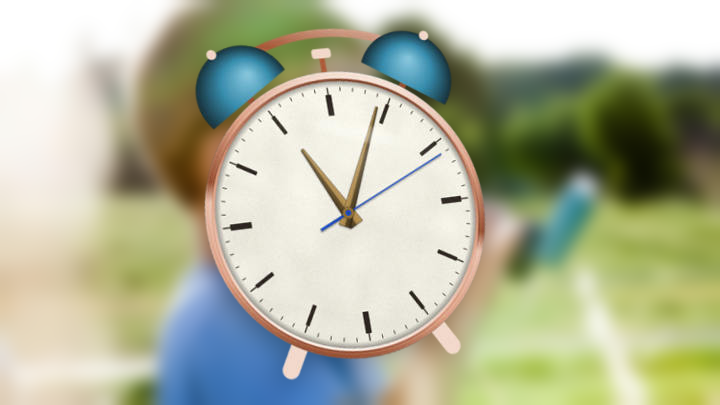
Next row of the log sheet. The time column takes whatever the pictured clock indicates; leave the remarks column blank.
11:04:11
